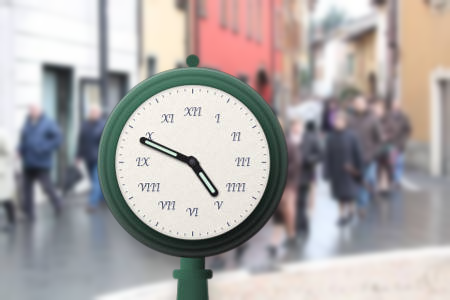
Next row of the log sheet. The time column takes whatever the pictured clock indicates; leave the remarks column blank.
4:49
